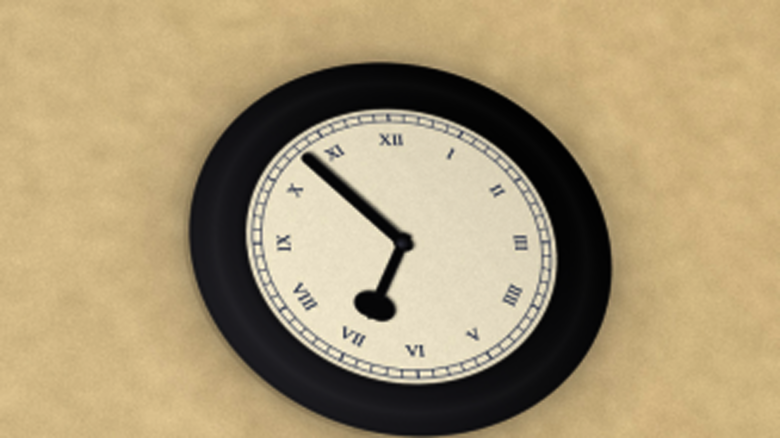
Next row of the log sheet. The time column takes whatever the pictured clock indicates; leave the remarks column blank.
6:53
